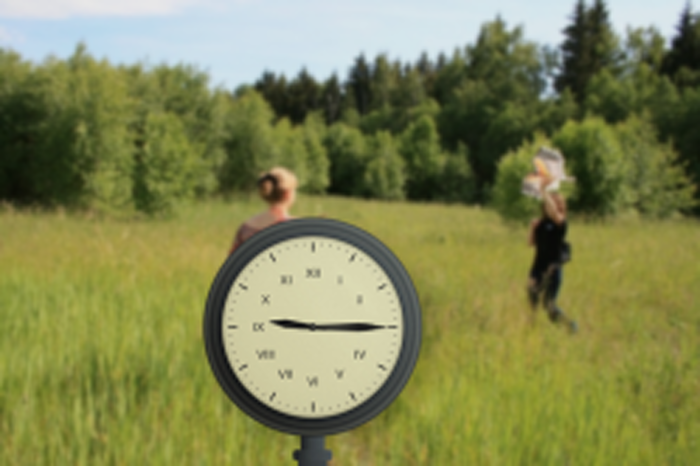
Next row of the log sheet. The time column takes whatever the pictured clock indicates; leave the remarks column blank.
9:15
